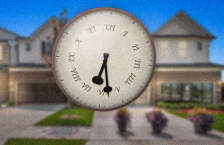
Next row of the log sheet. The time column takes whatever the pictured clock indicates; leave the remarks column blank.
6:28
